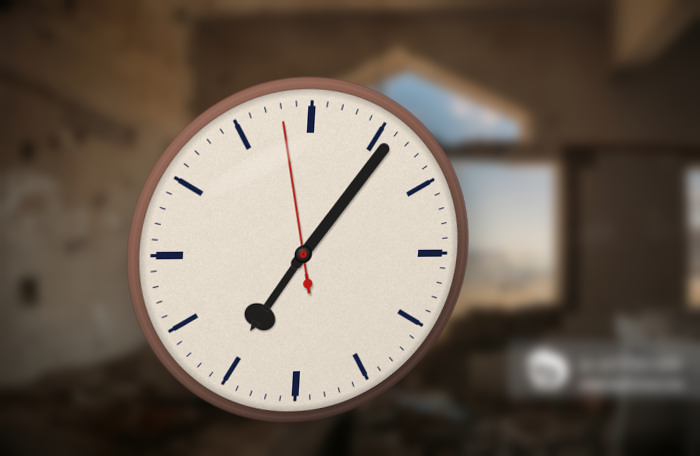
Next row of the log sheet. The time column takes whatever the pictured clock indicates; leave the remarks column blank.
7:05:58
